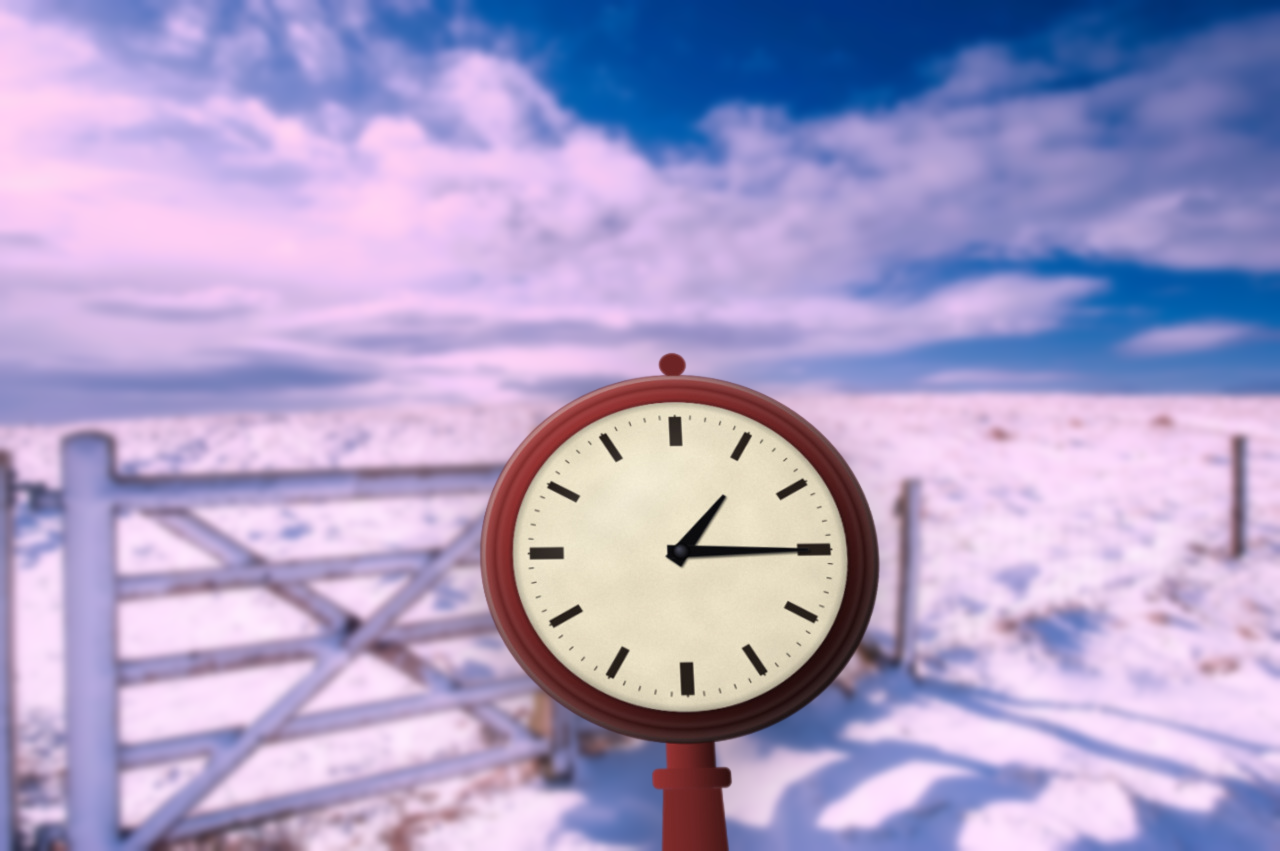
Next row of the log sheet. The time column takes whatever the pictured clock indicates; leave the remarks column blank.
1:15
